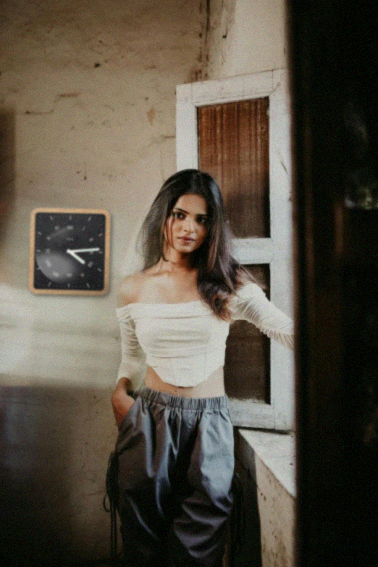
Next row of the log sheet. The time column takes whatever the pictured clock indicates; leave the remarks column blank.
4:14
